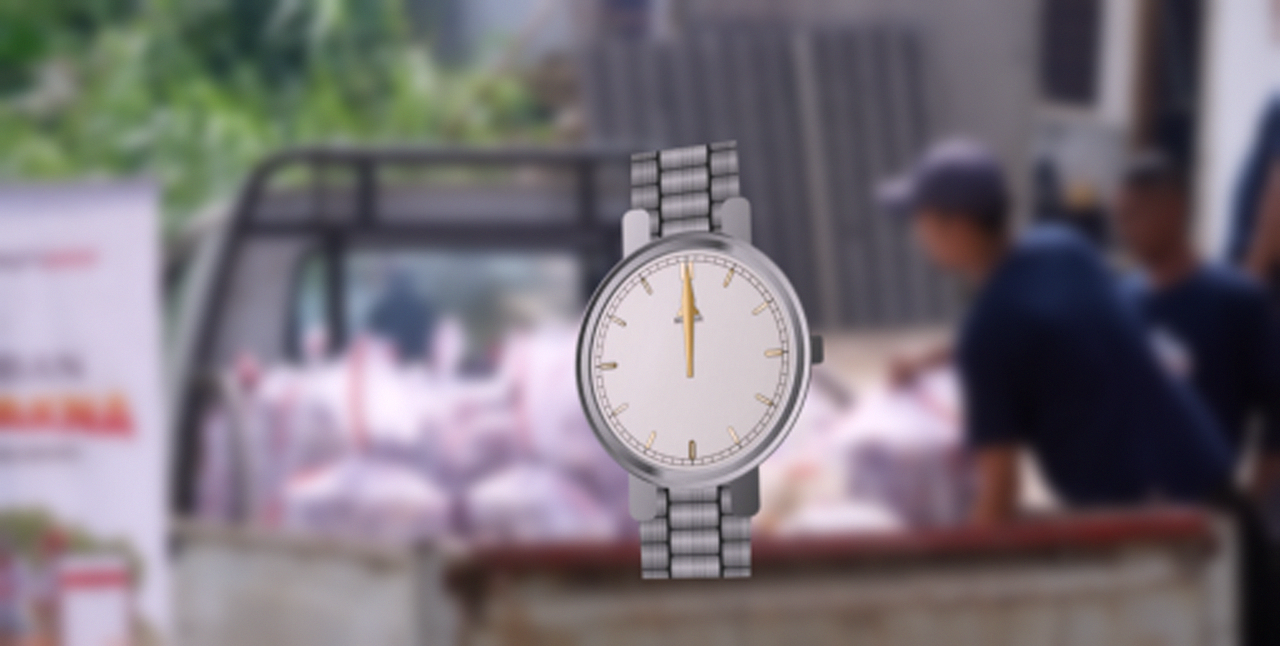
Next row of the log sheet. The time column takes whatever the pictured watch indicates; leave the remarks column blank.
12:00
